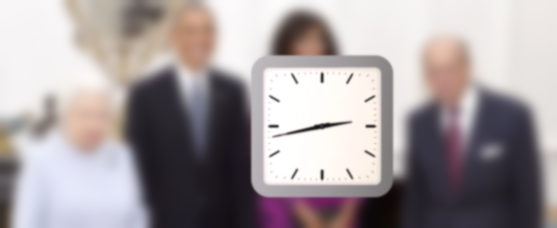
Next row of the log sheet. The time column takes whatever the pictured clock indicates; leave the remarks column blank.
2:43
